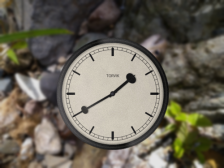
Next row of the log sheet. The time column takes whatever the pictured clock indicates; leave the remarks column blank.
1:40
